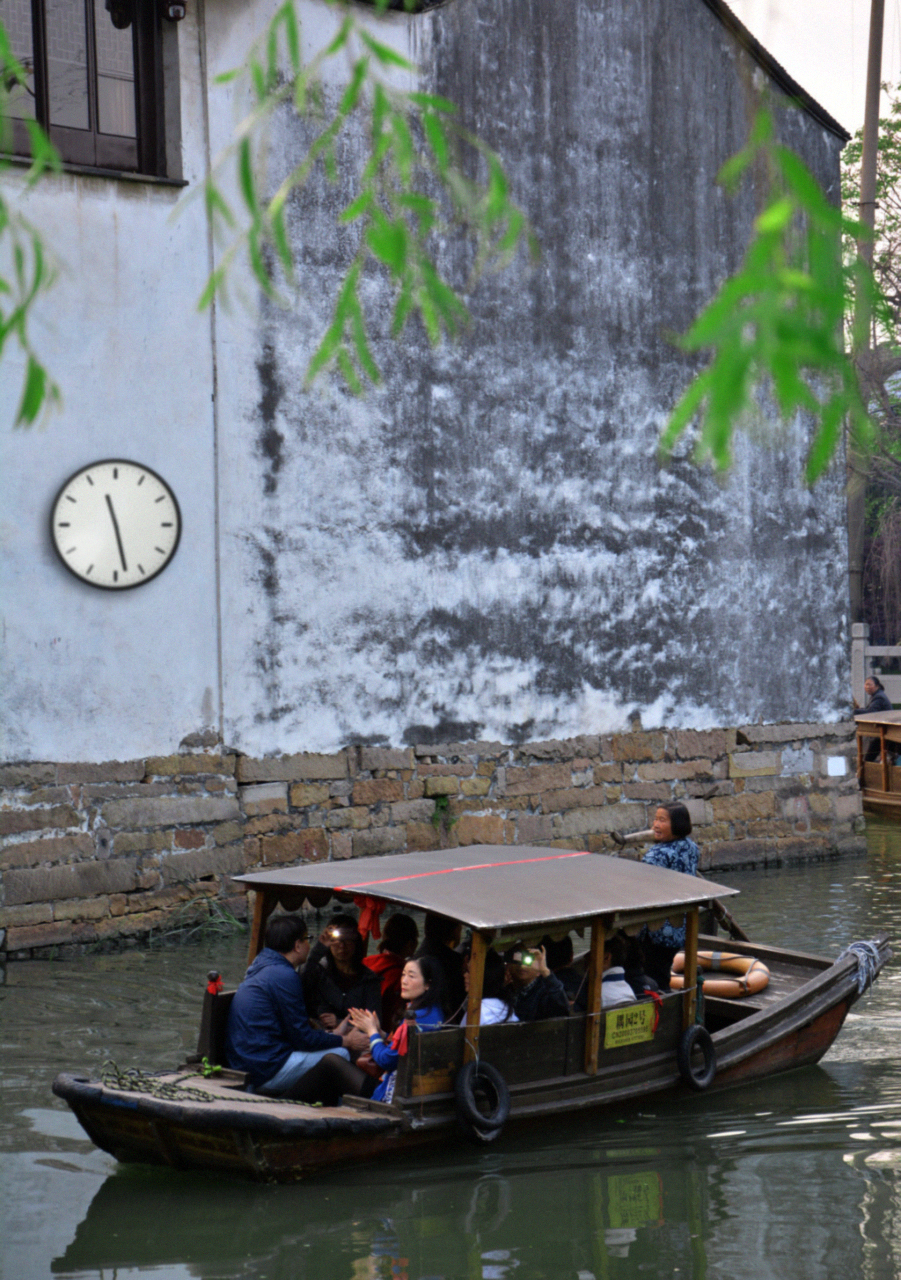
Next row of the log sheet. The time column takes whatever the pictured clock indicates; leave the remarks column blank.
11:28
